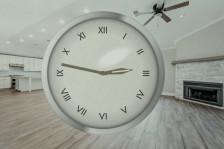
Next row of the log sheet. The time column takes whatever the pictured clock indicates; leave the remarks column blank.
2:47
